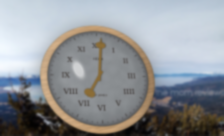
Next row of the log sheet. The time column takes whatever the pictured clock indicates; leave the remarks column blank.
7:01
